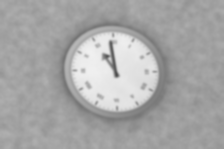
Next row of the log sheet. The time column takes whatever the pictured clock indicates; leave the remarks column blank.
10:59
